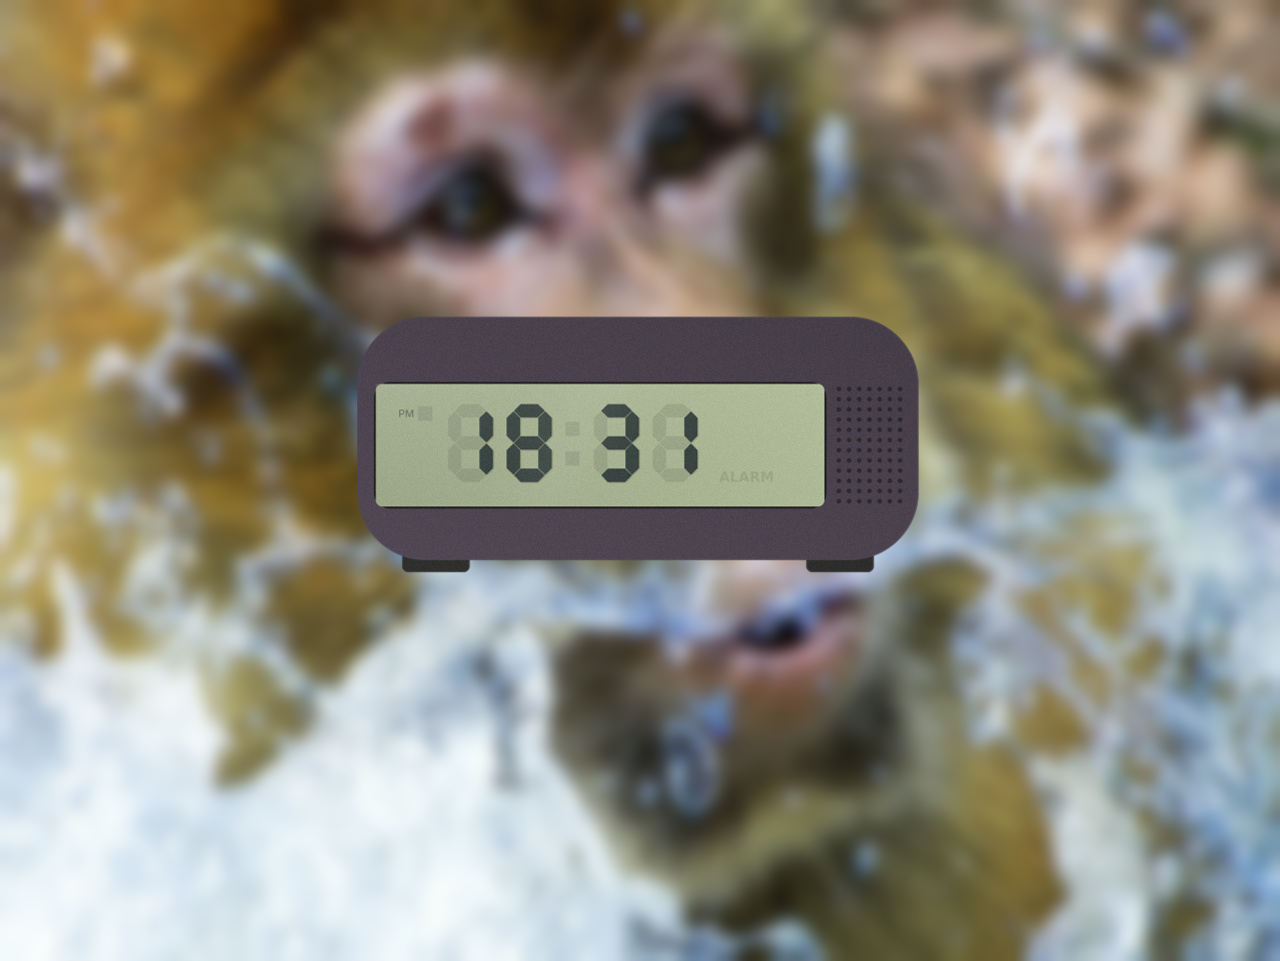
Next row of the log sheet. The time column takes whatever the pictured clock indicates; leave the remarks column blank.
18:31
